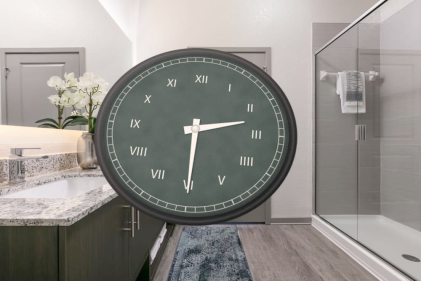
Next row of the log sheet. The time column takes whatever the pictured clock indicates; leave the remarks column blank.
2:30
